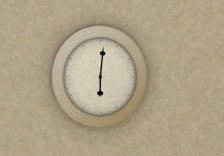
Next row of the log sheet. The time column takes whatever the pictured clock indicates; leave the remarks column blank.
6:01
